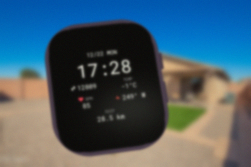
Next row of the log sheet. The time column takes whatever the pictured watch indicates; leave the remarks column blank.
17:28
